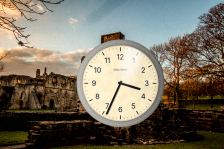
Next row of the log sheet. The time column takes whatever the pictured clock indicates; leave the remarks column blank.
3:34
